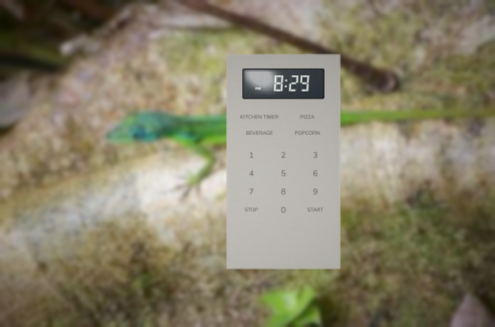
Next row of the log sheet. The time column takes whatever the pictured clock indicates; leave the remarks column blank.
8:29
